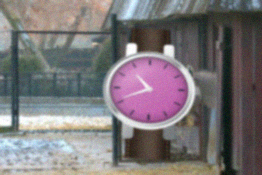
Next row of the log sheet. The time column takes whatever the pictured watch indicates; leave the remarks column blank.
10:41
